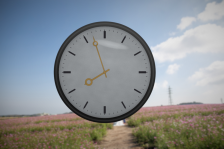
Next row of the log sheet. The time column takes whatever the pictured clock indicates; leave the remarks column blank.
7:57
